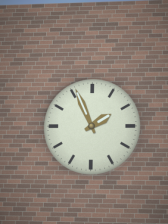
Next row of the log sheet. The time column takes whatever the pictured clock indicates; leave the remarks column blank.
1:56
